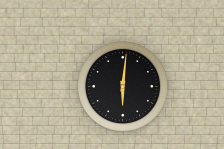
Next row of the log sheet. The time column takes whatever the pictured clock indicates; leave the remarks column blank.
6:01
